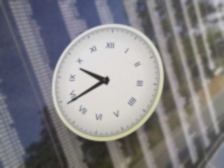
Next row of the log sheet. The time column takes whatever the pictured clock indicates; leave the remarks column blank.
9:39
